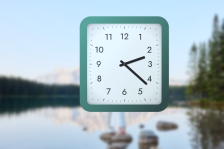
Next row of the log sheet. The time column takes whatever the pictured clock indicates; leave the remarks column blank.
2:22
